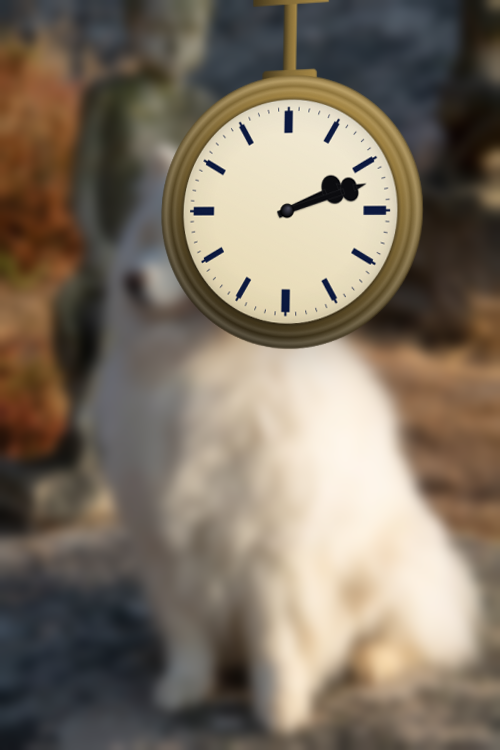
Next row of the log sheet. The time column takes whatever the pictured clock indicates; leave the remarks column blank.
2:12
